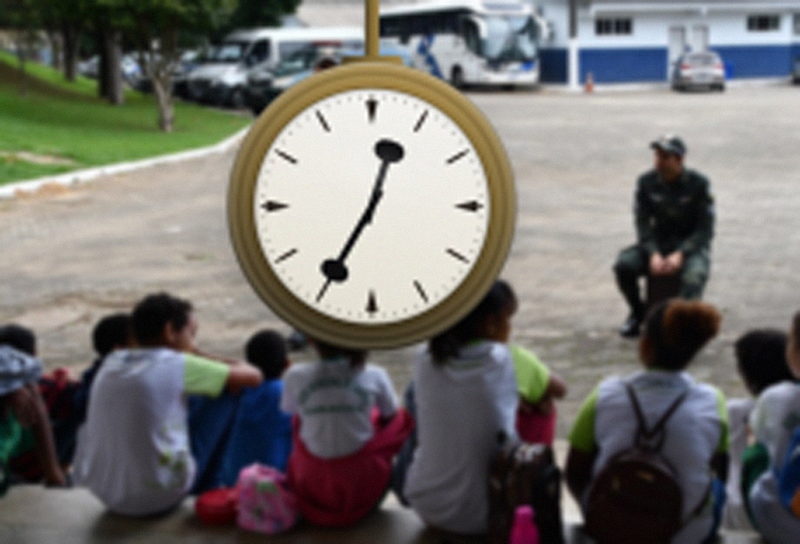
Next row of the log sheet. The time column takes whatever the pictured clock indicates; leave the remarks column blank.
12:35
